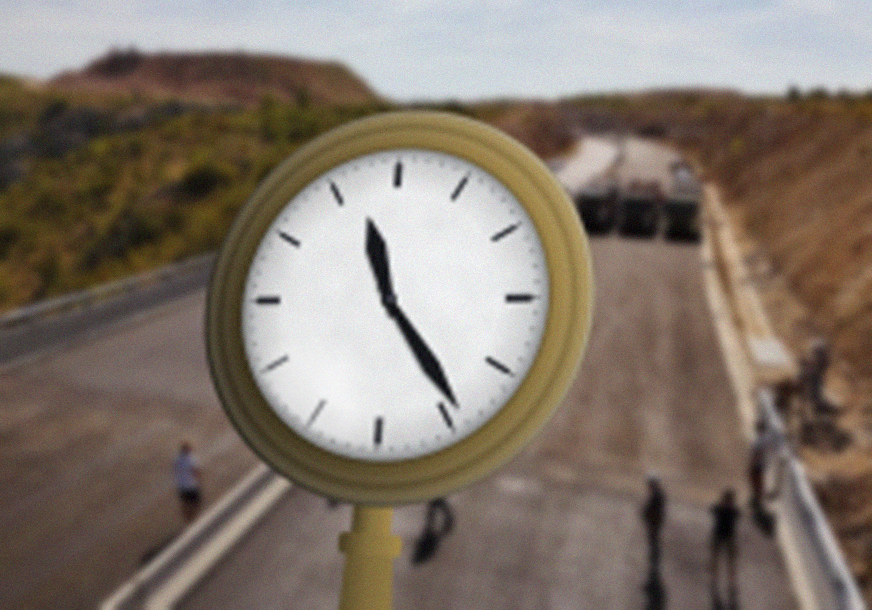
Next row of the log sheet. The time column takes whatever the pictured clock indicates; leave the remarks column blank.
11:24
